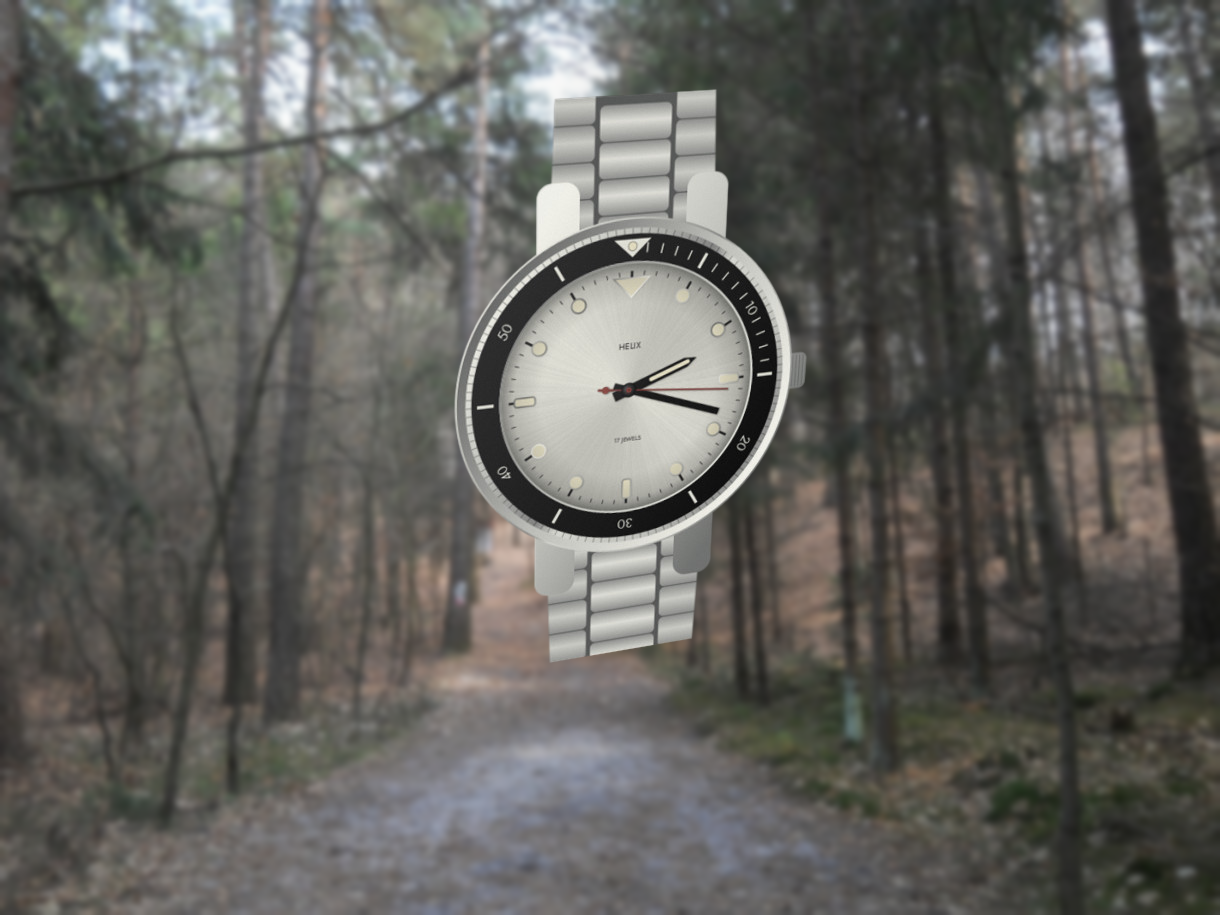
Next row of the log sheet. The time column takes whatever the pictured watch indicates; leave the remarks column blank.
2:18:16
